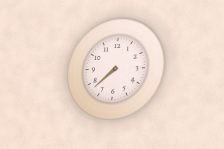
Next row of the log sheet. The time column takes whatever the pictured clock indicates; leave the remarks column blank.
7:38
